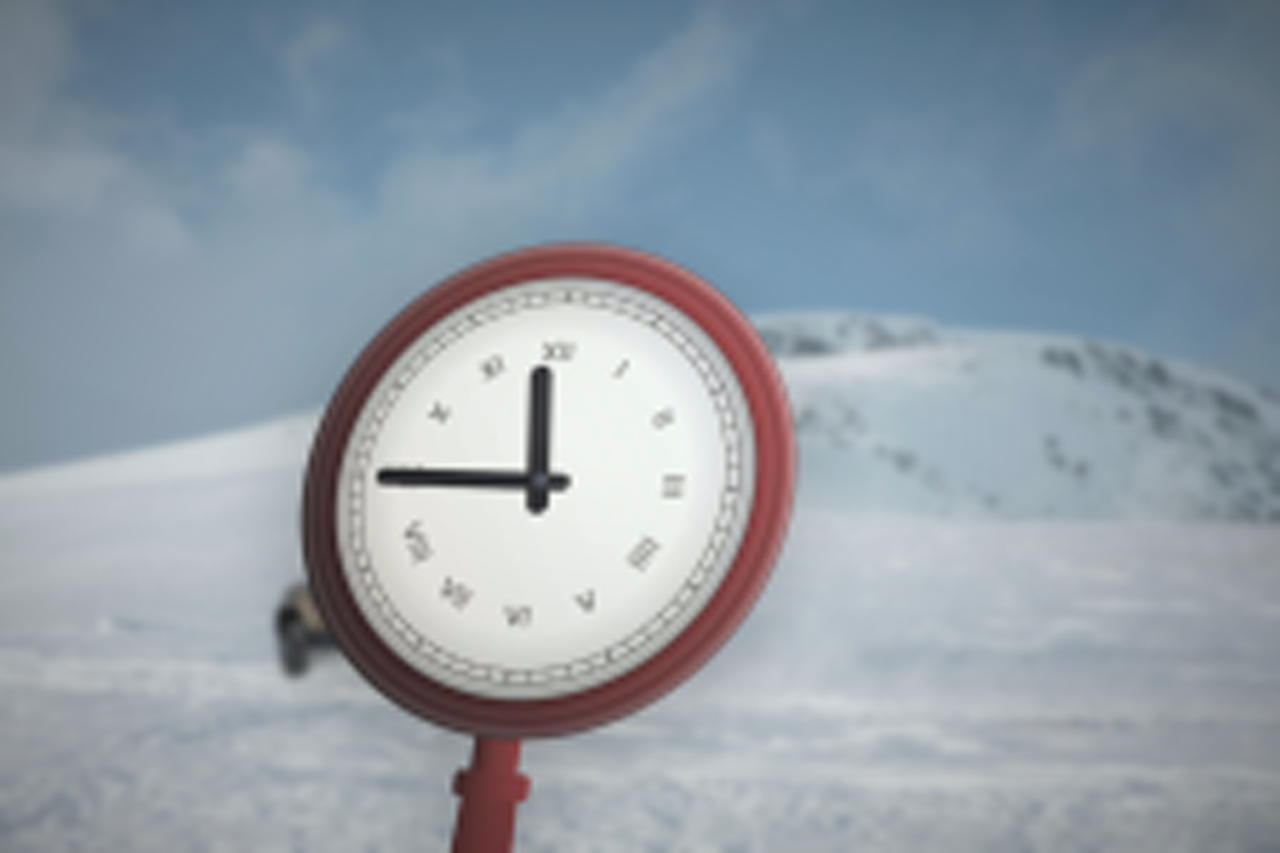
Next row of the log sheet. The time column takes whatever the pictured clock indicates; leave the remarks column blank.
11:45
